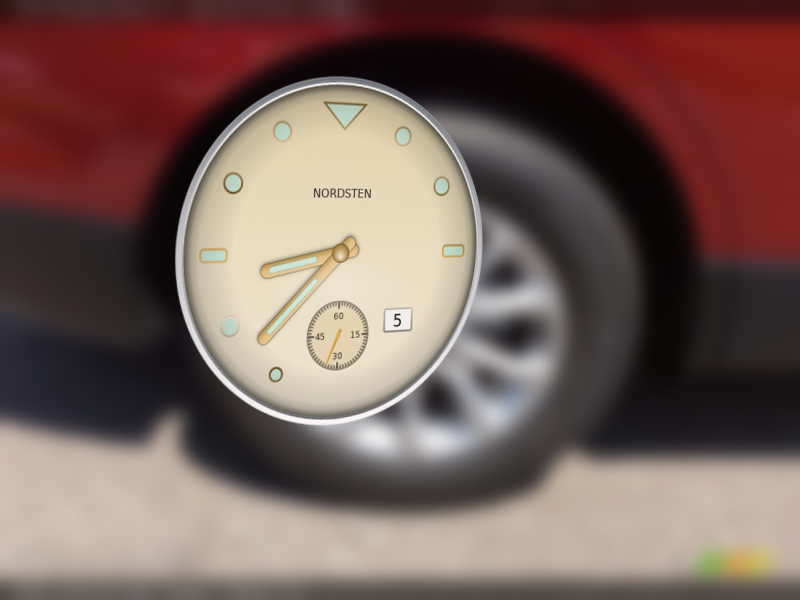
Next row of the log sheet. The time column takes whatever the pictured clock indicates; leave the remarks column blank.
8:37:34
